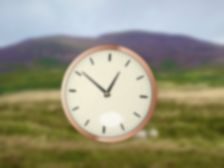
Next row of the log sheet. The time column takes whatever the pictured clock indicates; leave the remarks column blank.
12:51
